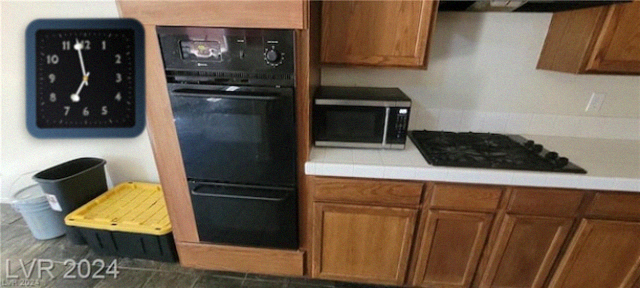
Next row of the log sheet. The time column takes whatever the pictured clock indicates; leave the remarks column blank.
6:58
